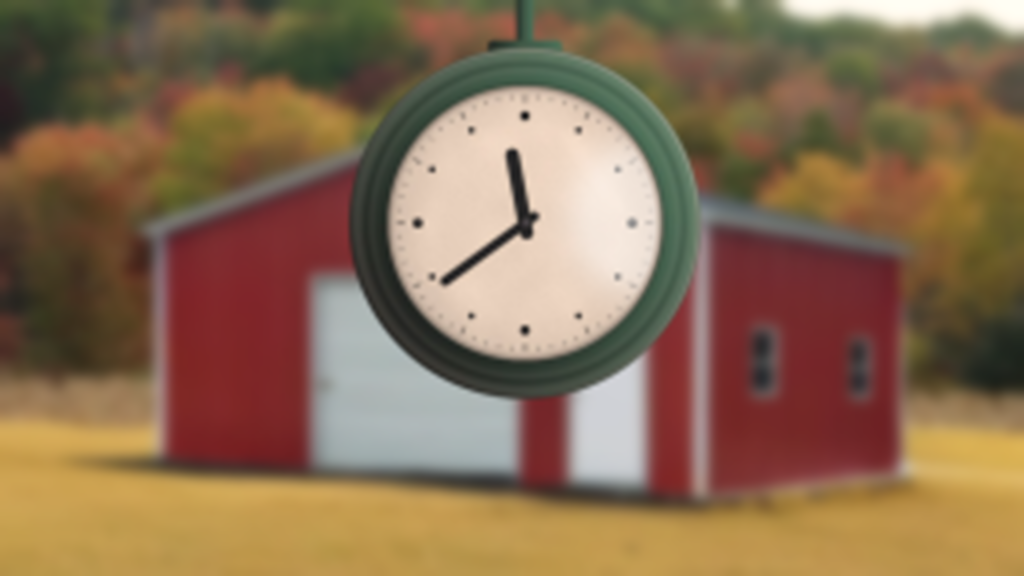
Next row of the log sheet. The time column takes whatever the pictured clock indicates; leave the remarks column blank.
11:39
